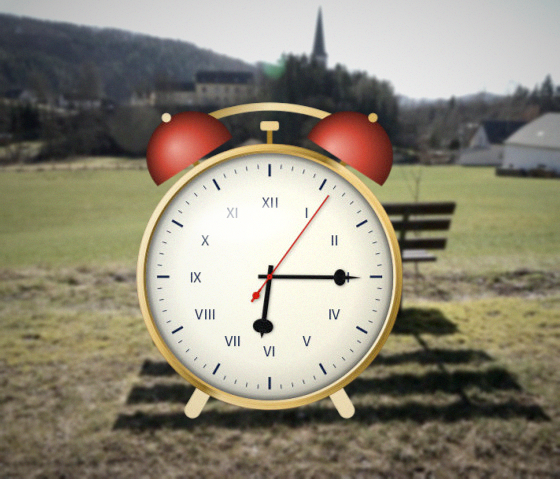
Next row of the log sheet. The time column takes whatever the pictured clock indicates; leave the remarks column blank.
6:15:06
